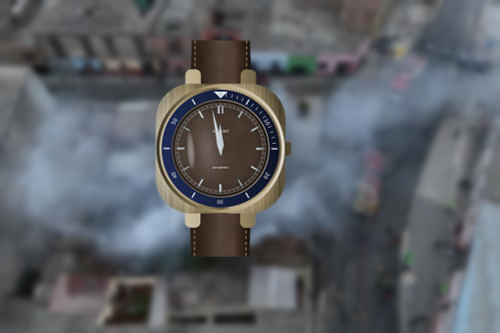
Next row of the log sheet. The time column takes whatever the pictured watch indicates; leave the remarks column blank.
11:58
